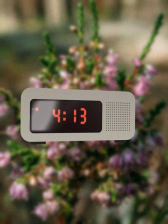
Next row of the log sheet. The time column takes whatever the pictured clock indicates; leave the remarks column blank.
4:13
